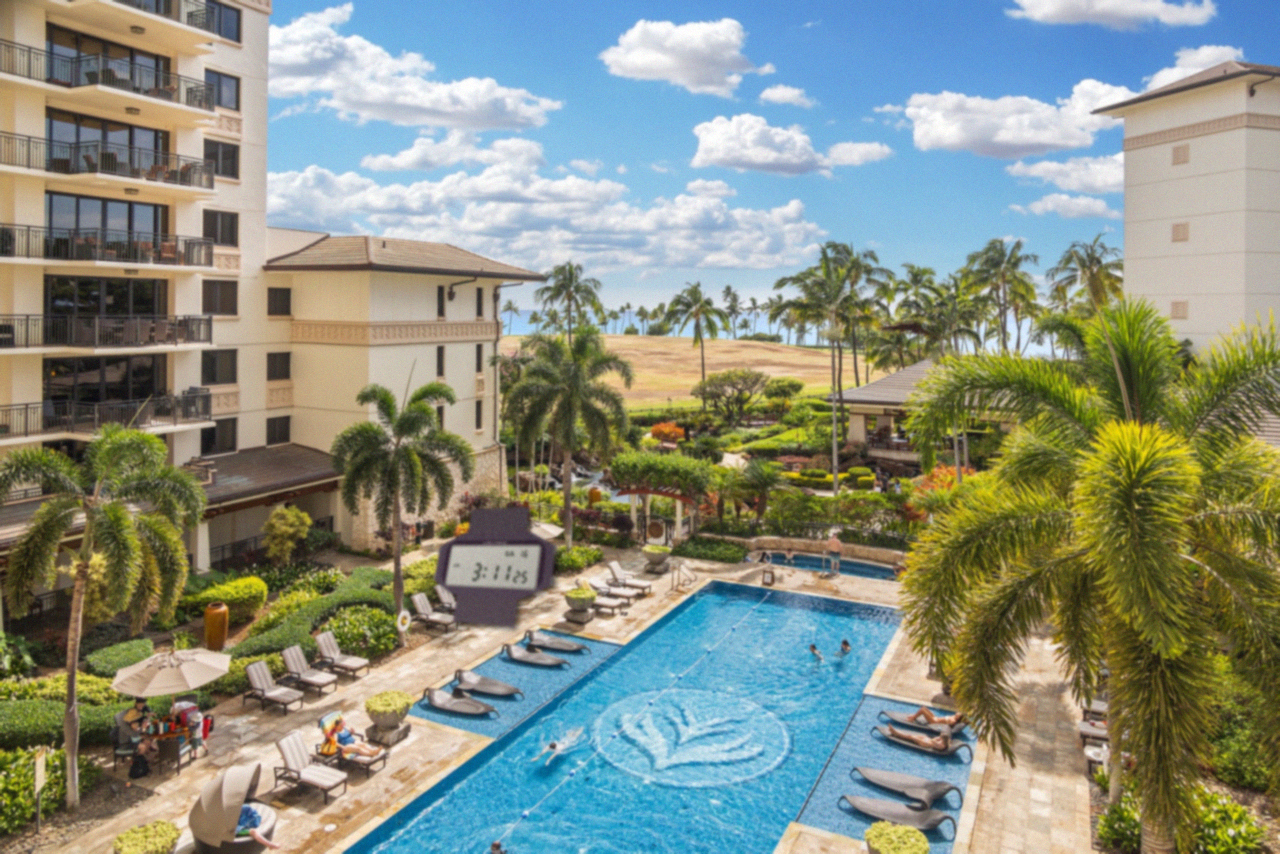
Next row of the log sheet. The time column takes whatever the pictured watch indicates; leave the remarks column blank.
3:11
